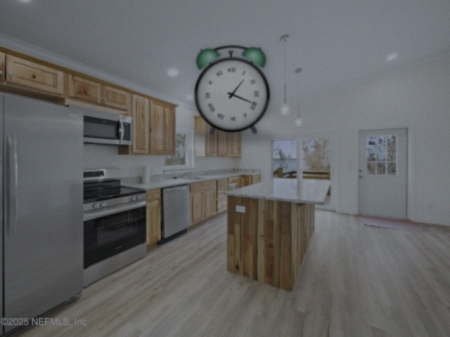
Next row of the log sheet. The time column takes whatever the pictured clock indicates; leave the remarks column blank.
1:19
